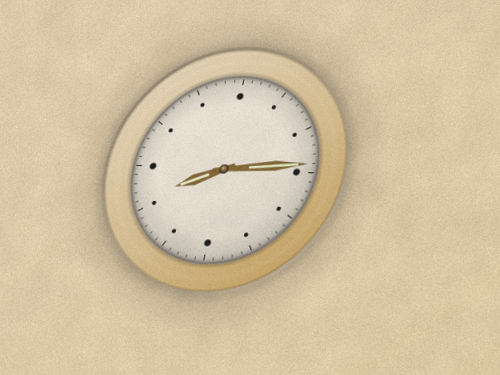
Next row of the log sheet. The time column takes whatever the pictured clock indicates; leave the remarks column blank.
8:14
